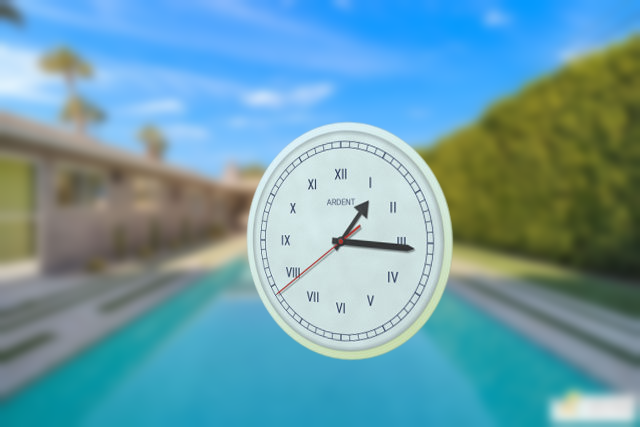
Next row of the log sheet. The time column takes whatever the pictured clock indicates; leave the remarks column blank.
1:15:39
